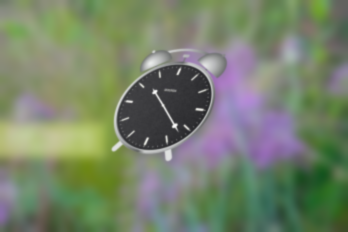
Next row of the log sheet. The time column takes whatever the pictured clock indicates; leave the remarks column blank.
10:22
